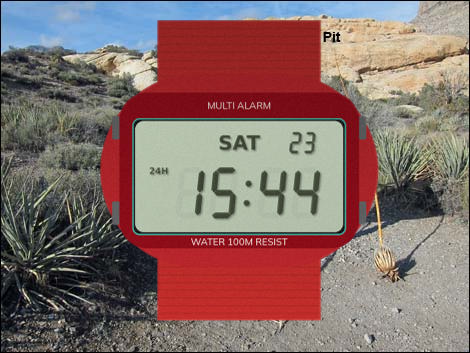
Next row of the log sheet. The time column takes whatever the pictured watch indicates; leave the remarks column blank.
15:44
